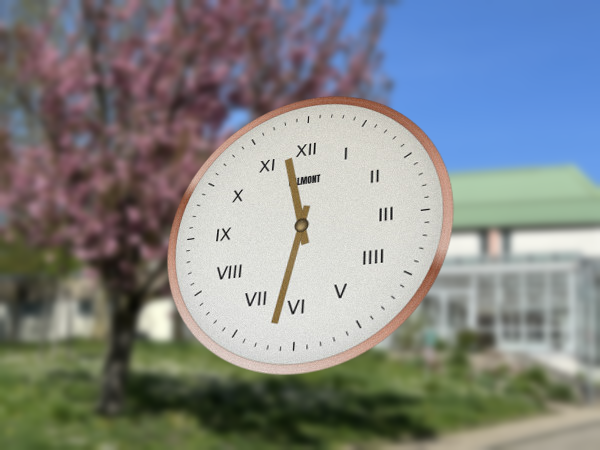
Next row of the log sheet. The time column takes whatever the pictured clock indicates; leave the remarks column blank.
11:32
